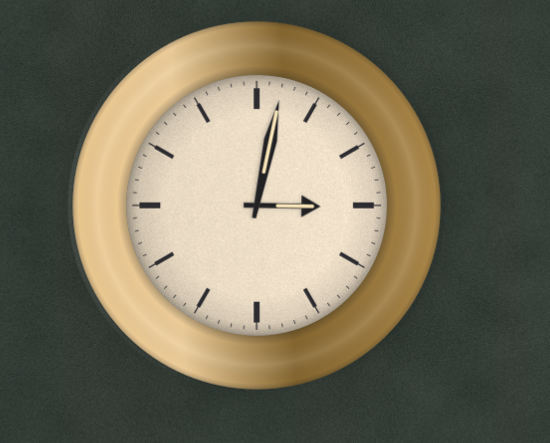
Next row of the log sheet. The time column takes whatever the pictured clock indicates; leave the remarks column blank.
3:02
